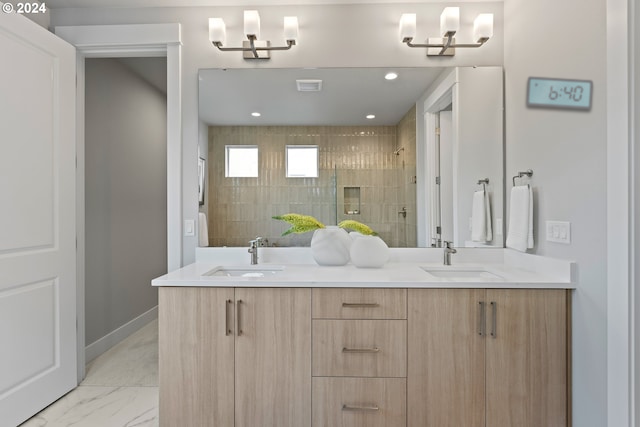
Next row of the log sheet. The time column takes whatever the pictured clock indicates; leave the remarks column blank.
6:40
